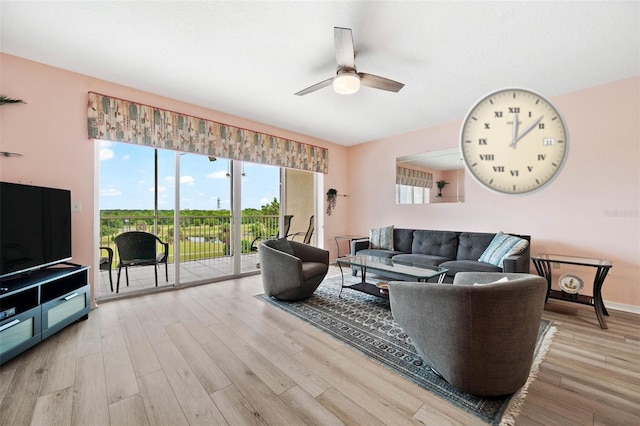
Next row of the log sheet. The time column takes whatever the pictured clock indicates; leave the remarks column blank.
12:08
